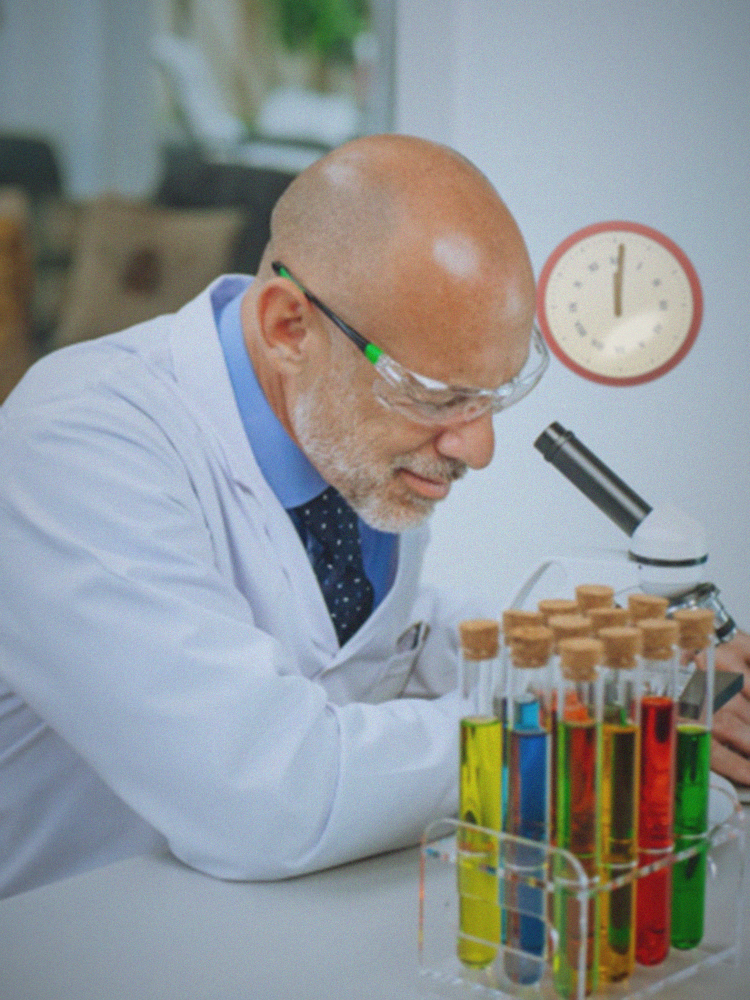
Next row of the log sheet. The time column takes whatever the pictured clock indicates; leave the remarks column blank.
12:01
